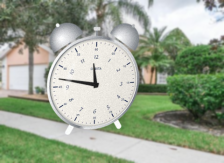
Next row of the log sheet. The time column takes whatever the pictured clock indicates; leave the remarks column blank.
11:47
